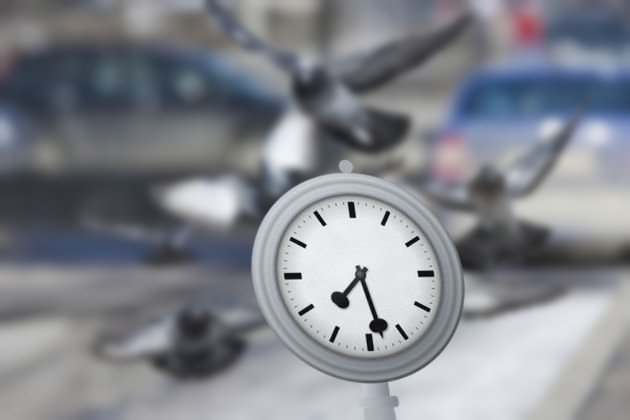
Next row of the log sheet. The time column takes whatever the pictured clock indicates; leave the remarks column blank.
7:28
